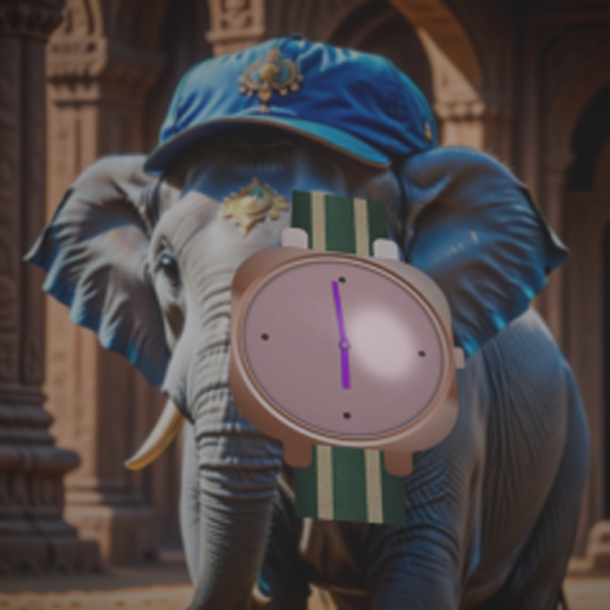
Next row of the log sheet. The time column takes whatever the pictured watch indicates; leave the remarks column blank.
5:59
